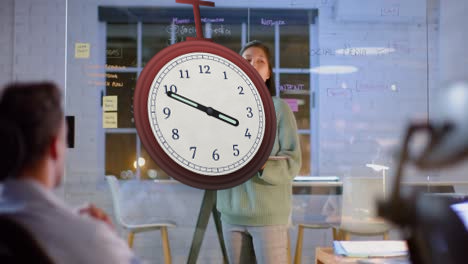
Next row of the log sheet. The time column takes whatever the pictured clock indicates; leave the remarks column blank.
3:49
